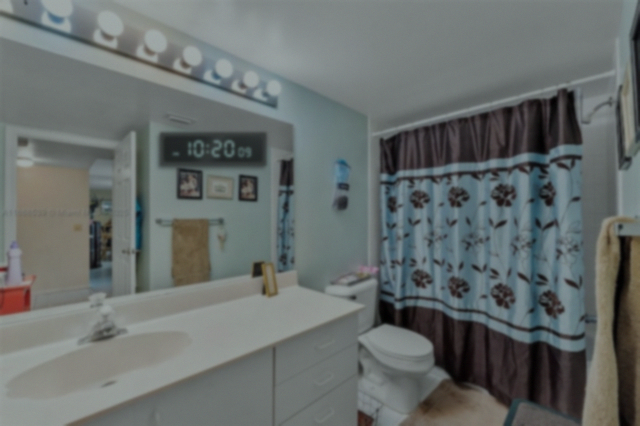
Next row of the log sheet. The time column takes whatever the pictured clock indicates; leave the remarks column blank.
10:20
